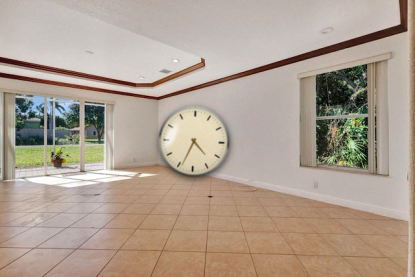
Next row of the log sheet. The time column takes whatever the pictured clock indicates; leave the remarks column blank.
4:34
